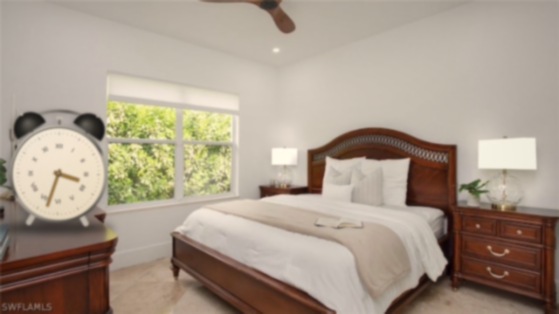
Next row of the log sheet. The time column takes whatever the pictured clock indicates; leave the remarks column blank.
3:33
